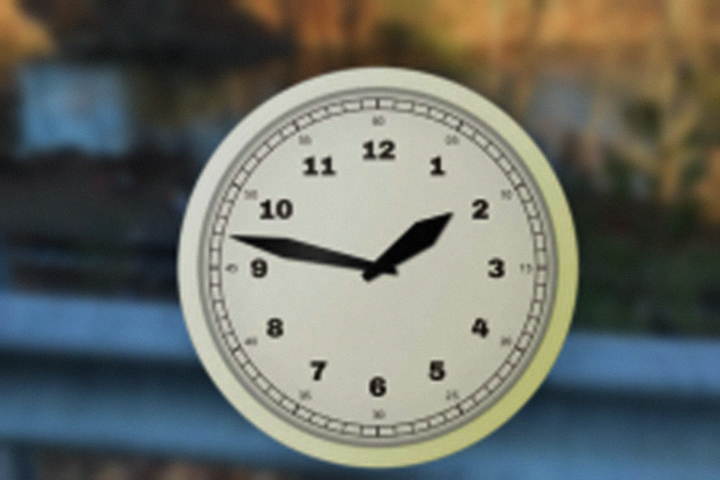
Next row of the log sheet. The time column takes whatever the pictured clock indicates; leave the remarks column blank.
1:47
